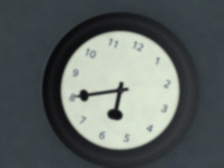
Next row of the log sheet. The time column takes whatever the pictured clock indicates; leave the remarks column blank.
5:40
